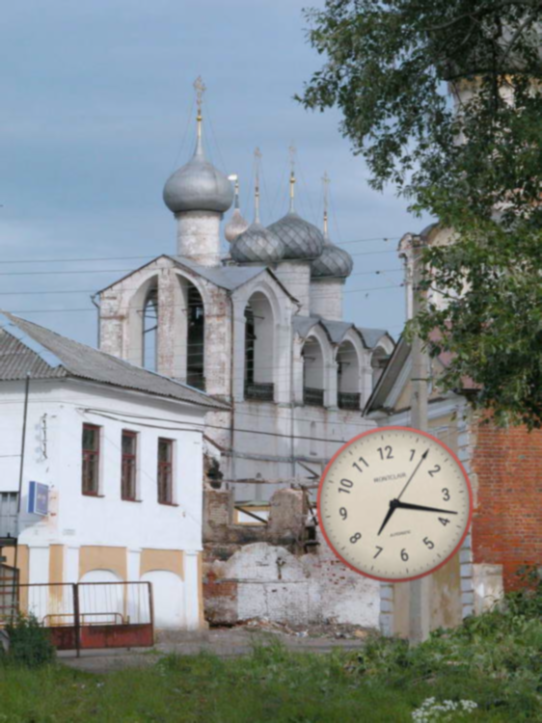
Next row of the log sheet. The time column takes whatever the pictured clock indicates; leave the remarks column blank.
7:18:07
